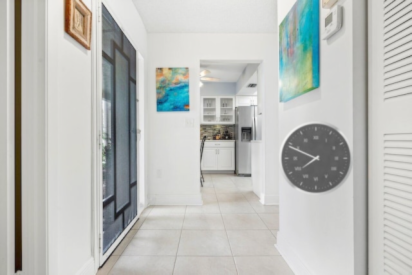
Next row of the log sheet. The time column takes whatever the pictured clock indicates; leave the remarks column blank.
7:49
